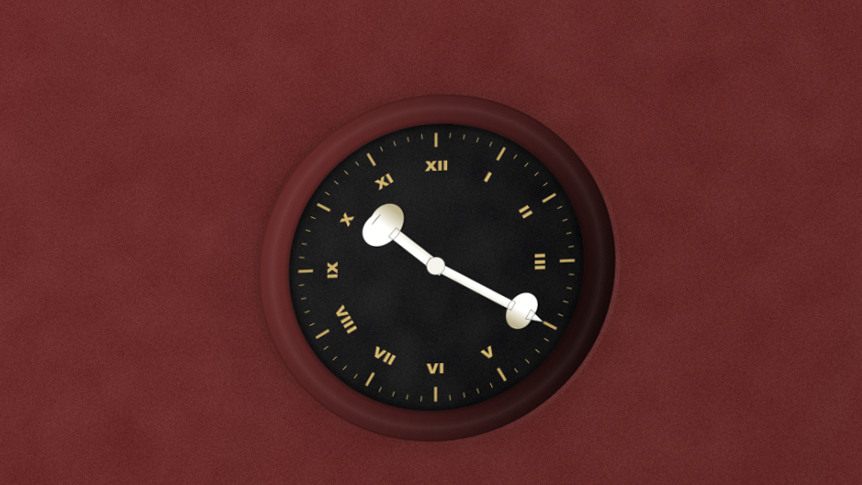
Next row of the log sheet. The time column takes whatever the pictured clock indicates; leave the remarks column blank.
10:20
